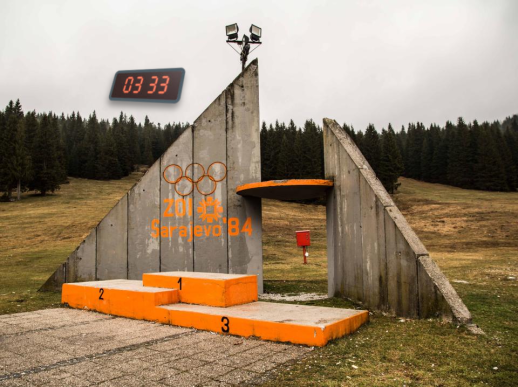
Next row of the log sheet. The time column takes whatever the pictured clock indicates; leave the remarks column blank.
3:33
